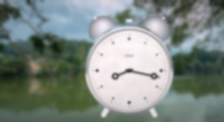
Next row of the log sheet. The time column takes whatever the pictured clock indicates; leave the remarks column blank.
8:17
